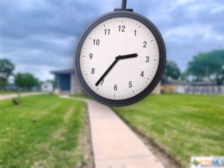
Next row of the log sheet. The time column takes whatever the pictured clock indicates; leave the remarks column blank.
2:36
